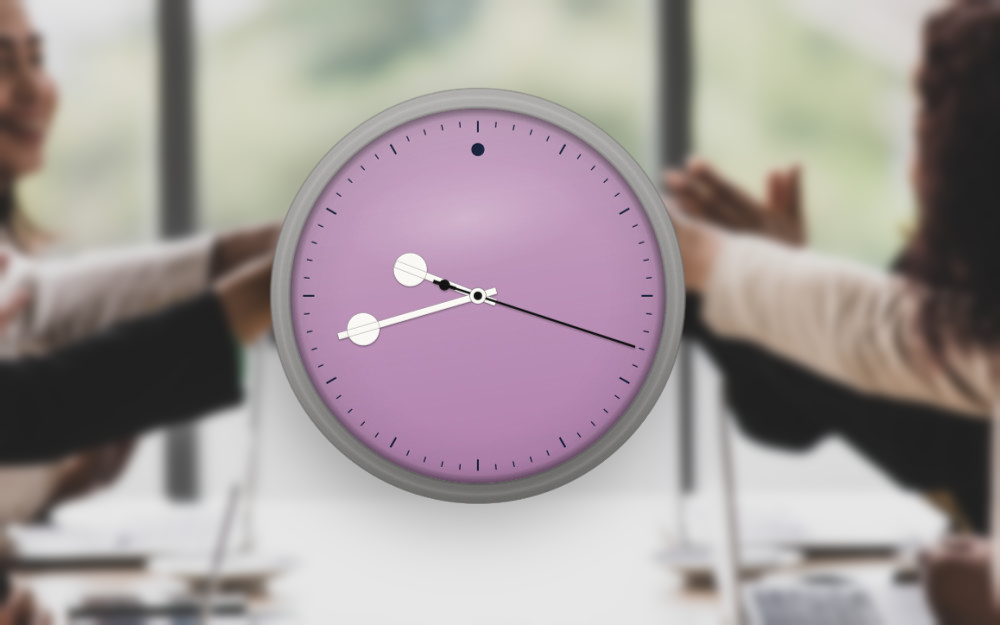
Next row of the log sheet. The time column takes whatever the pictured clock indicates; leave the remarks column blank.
9:42:18
